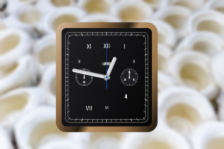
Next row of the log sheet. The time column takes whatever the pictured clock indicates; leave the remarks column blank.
12:47
